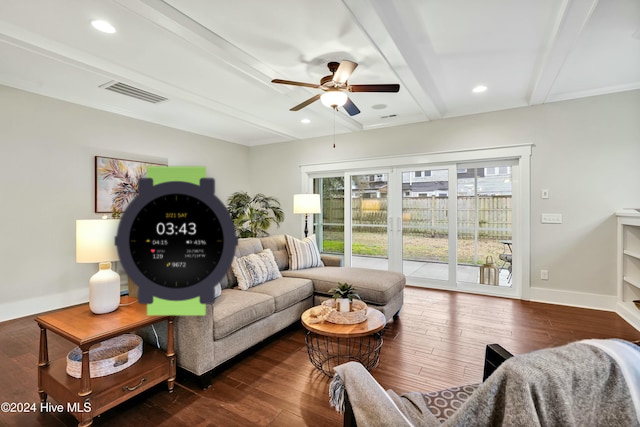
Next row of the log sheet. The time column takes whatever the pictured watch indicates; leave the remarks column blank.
3:43
